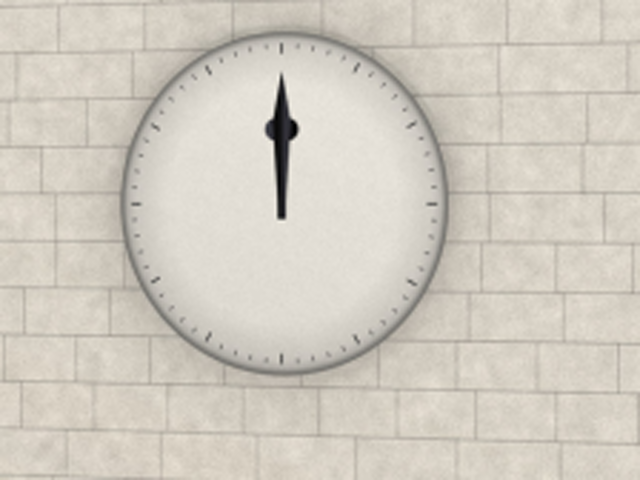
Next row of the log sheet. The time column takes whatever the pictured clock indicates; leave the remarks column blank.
12:00
